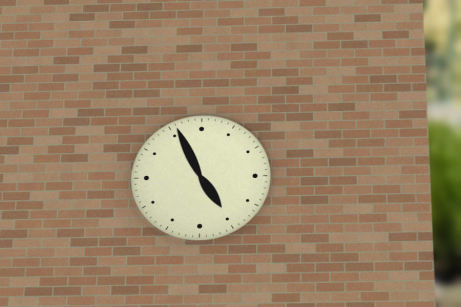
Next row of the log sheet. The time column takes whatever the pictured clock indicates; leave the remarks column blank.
4:56
